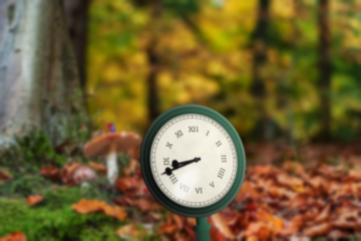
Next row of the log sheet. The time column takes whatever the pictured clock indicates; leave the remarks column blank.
8:42
